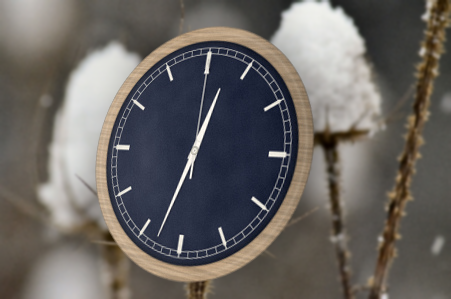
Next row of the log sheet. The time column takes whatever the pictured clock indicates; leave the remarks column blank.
12:33:00
